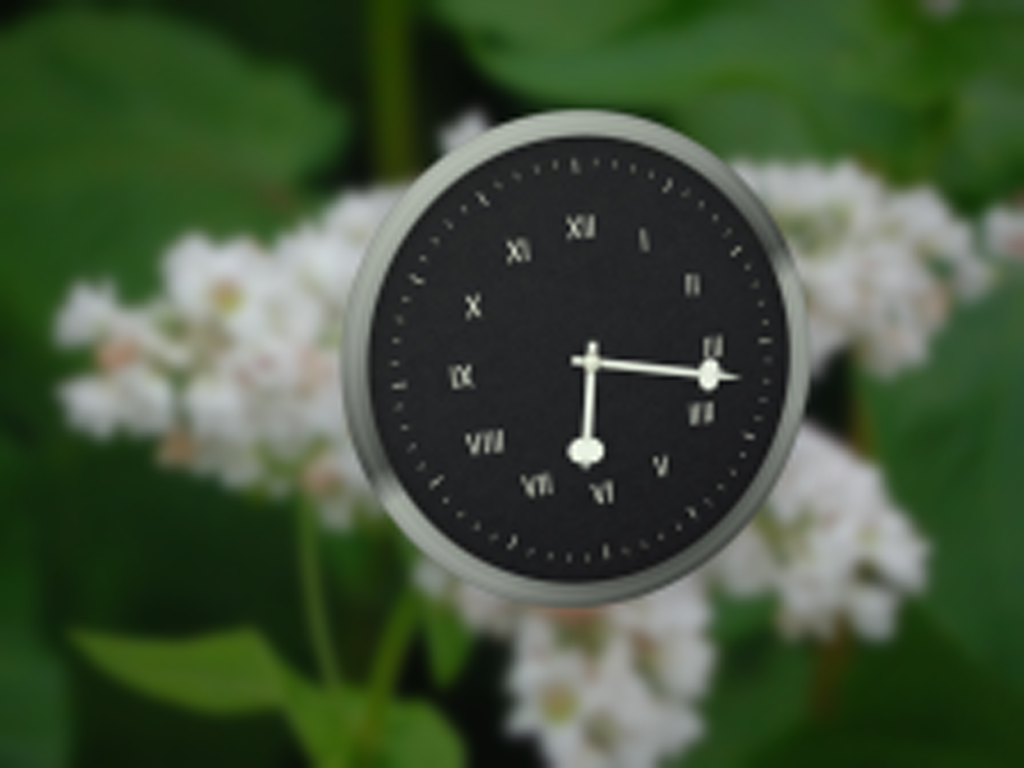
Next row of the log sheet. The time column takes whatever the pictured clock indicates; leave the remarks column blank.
6:17
